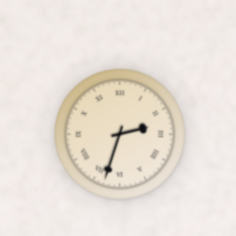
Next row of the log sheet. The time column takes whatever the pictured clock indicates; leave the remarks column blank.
2:33
